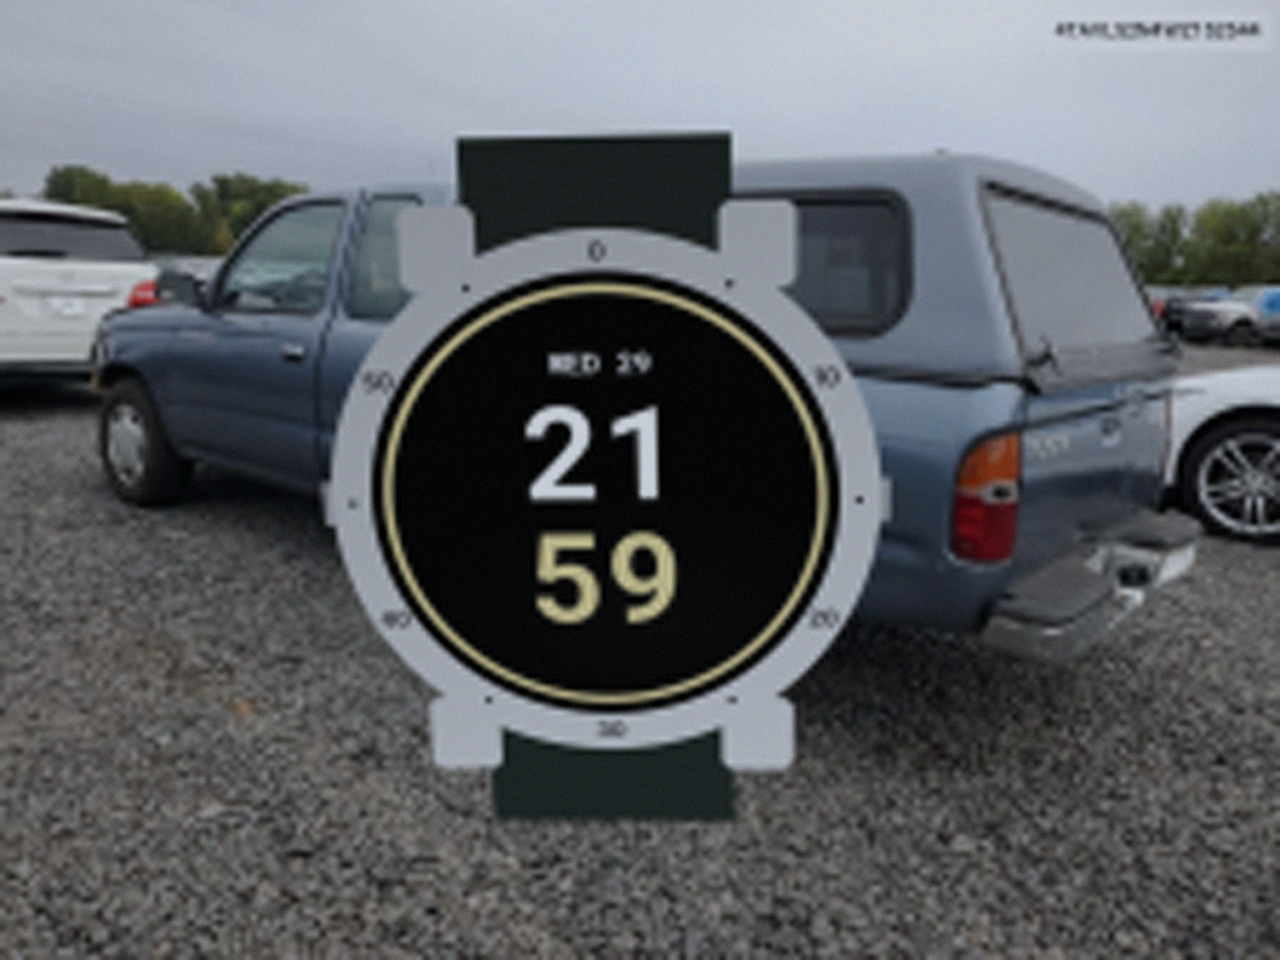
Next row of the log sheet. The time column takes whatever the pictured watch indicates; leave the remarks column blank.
21:59
